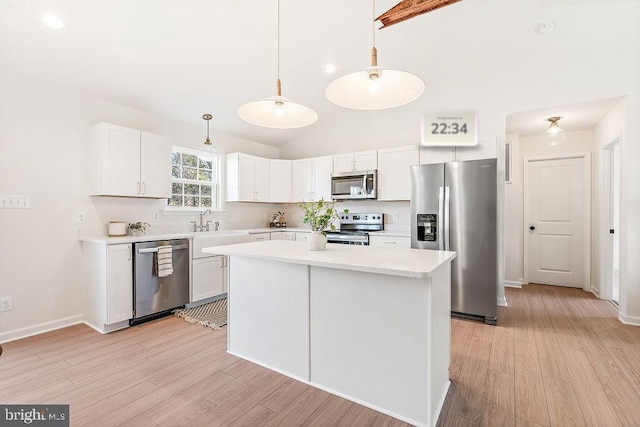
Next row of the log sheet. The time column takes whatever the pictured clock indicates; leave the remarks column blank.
22:34
